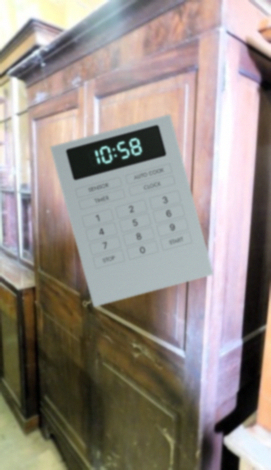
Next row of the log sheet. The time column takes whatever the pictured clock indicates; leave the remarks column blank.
10:58
